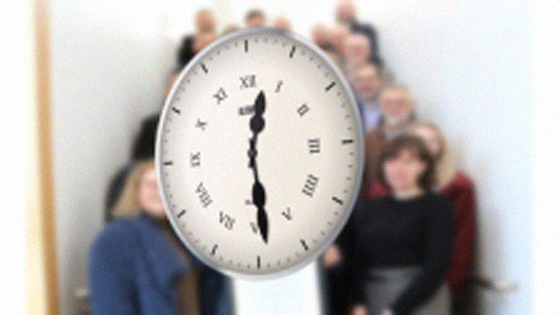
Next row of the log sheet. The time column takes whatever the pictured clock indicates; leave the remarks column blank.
12:29
